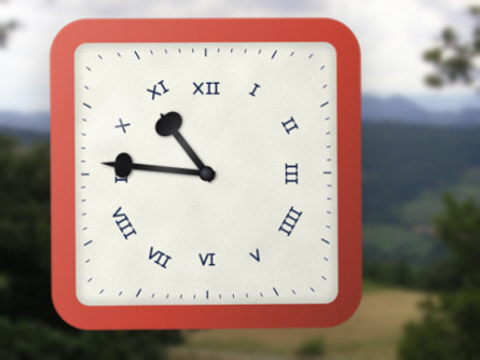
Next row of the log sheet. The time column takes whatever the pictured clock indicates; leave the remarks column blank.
10:46
